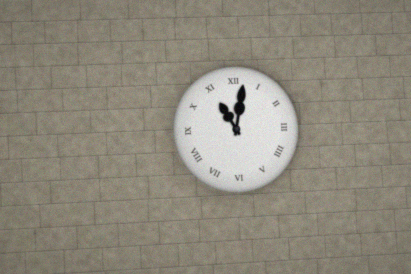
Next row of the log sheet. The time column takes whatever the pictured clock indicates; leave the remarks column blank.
11:02
